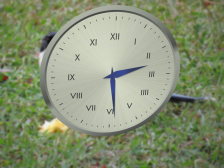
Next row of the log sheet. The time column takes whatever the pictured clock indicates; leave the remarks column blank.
2:29
